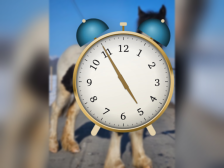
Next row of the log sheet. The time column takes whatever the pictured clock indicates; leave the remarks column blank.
4:55
